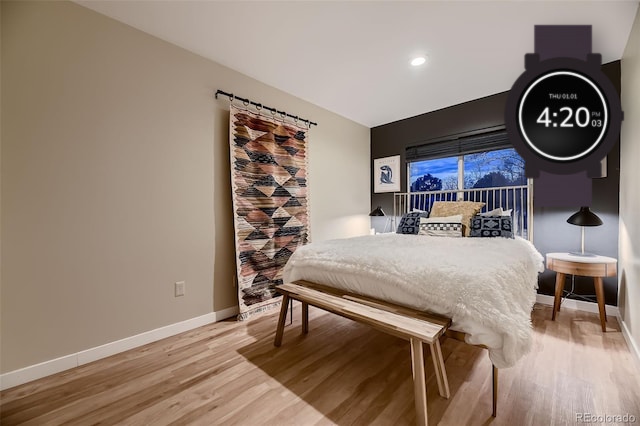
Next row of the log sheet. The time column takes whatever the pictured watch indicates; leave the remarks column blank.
4:20:03
